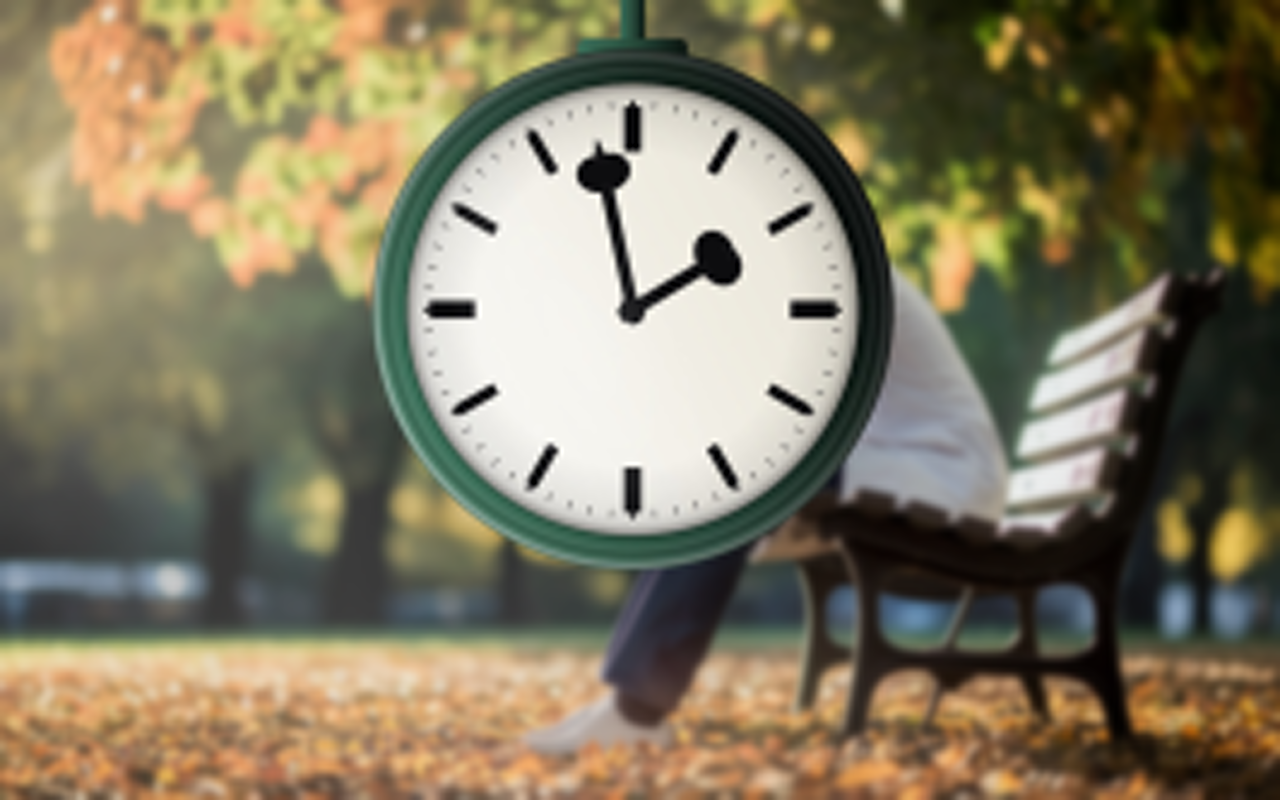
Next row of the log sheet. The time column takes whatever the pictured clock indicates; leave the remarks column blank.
1:58
